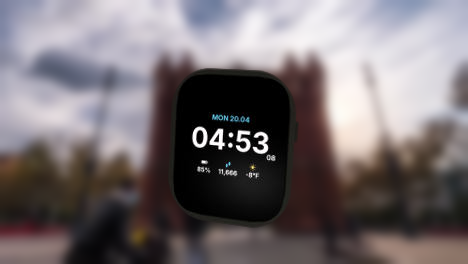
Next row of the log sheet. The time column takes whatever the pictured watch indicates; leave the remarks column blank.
4:53
